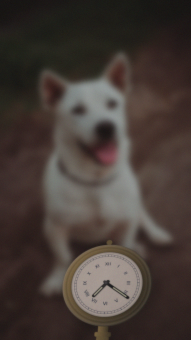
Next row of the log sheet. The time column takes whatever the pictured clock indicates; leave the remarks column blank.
7:21
